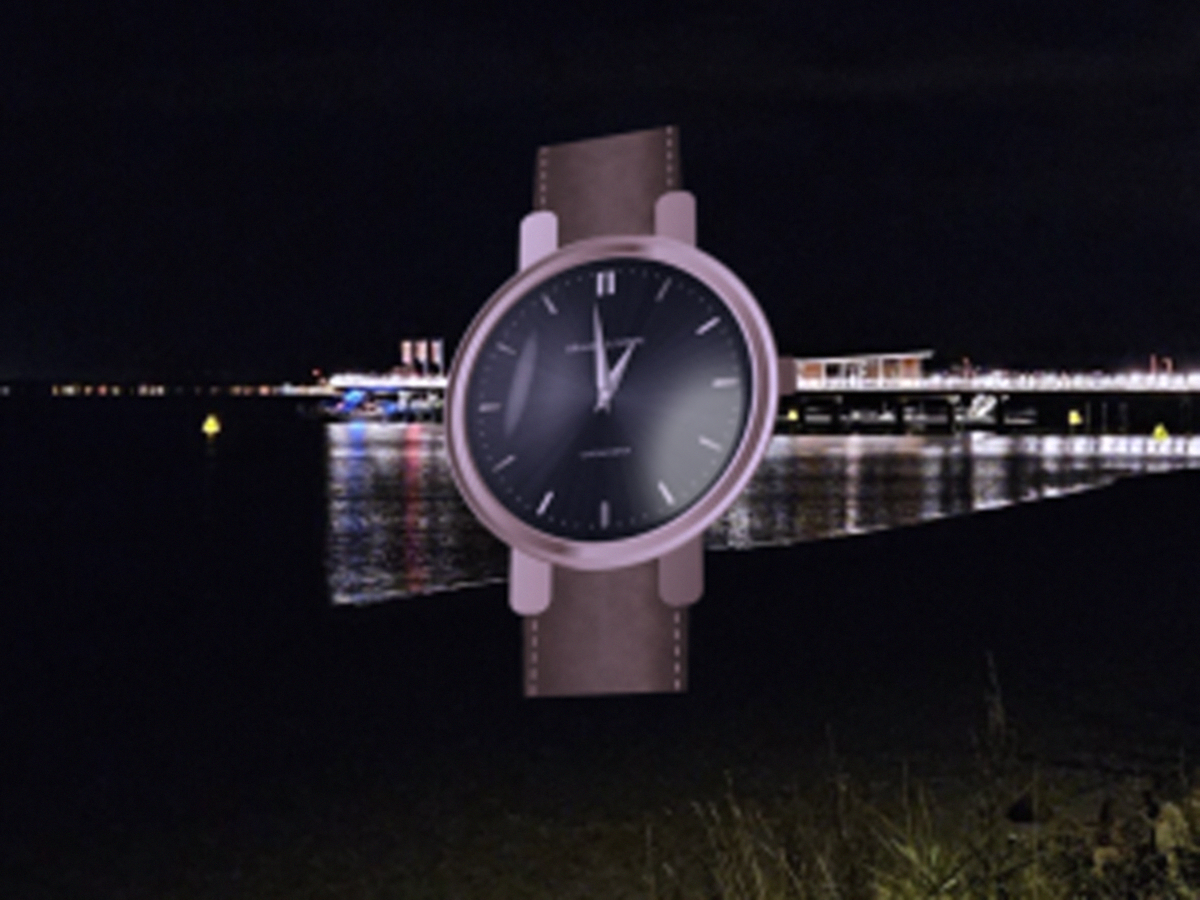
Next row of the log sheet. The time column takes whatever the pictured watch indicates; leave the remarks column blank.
12:59
